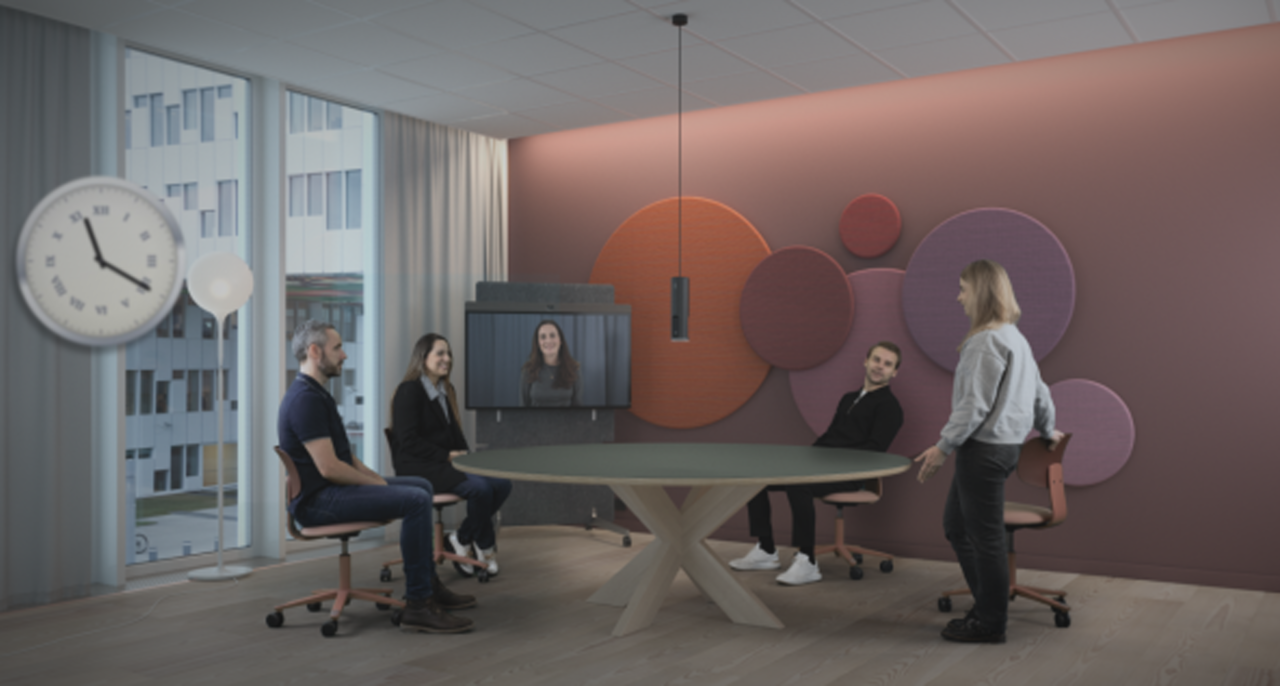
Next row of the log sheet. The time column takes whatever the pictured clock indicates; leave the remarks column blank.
11:20
